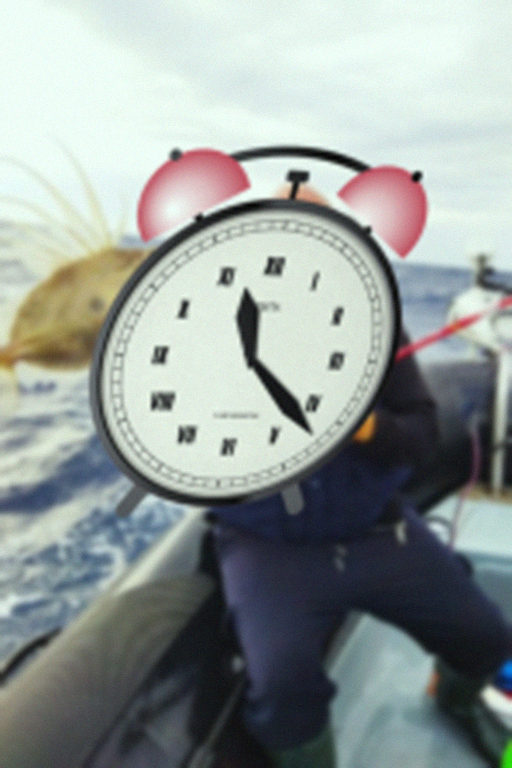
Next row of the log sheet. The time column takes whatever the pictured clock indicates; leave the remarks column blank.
11:22
